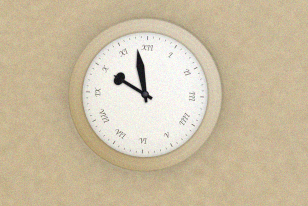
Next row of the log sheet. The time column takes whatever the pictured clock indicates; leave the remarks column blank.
9:58
